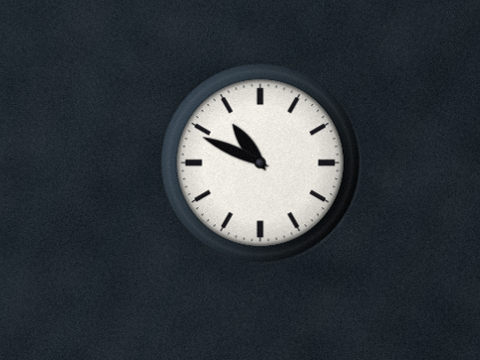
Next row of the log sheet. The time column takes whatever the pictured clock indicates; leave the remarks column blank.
10:49
